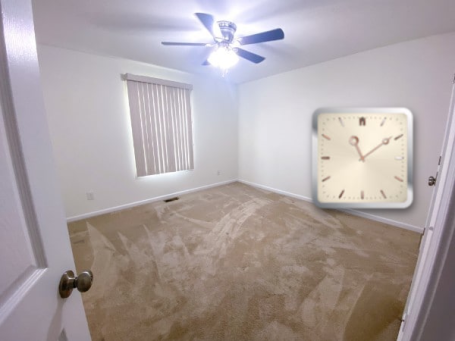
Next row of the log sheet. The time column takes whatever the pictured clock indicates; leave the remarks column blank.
11:09
